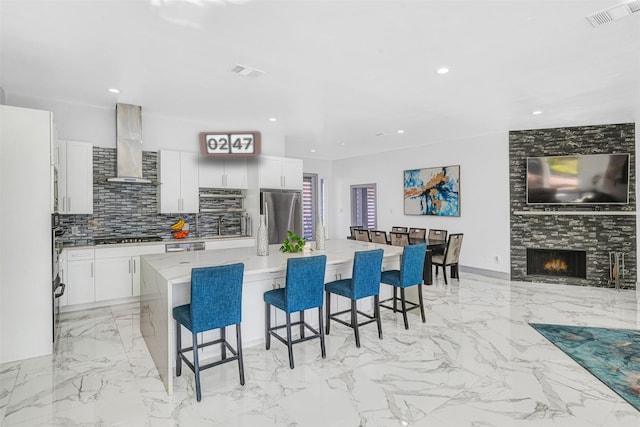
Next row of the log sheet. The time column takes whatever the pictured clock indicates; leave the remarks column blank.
2:47
